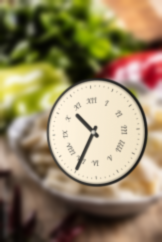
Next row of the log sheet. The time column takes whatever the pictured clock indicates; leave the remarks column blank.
10:35
